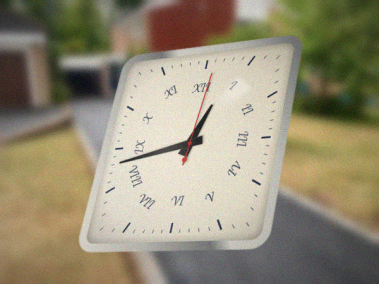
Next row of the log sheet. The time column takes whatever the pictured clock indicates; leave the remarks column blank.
12:43:01
